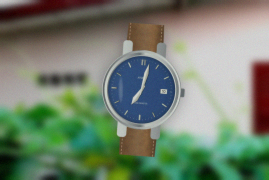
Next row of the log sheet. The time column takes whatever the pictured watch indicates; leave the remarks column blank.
7:02
